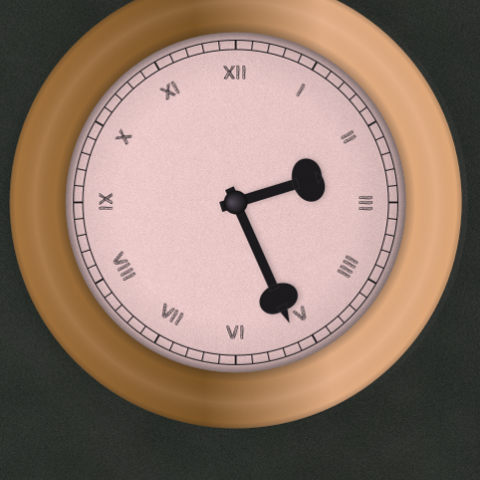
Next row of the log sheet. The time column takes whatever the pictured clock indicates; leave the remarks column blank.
2:26
